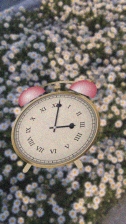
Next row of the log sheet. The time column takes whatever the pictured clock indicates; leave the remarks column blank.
3:01
